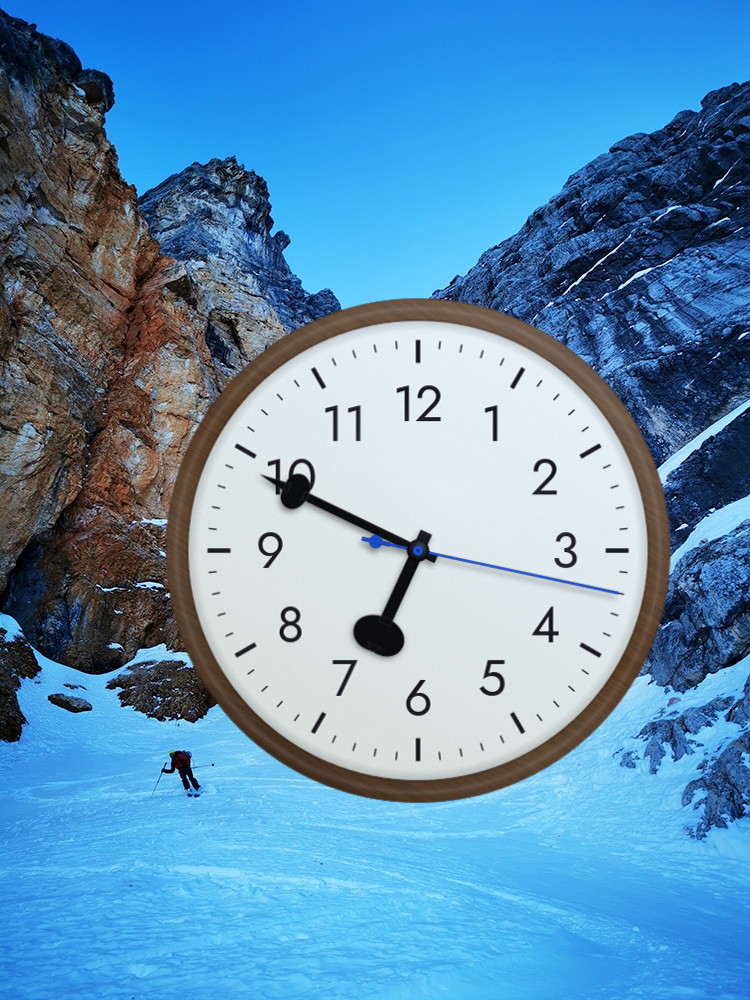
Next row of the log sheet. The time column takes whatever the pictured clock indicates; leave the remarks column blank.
6:49:17
